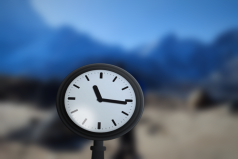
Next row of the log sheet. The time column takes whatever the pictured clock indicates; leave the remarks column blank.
11:16
